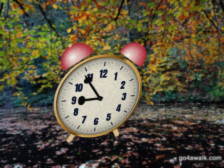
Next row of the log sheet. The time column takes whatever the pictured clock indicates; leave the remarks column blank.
8:54
